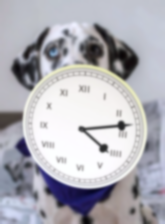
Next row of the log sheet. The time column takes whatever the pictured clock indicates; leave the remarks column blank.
4:13
